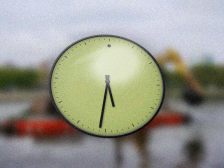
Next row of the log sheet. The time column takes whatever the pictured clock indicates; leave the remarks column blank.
5:31
